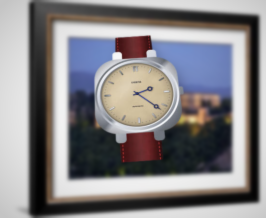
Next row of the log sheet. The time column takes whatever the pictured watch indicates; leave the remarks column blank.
2:22
